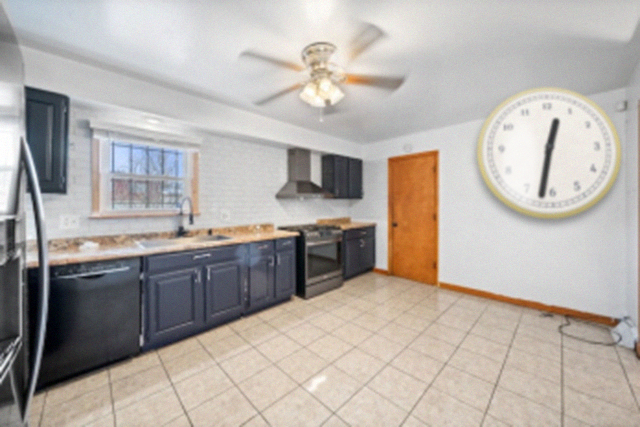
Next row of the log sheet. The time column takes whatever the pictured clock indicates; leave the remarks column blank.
12:32
